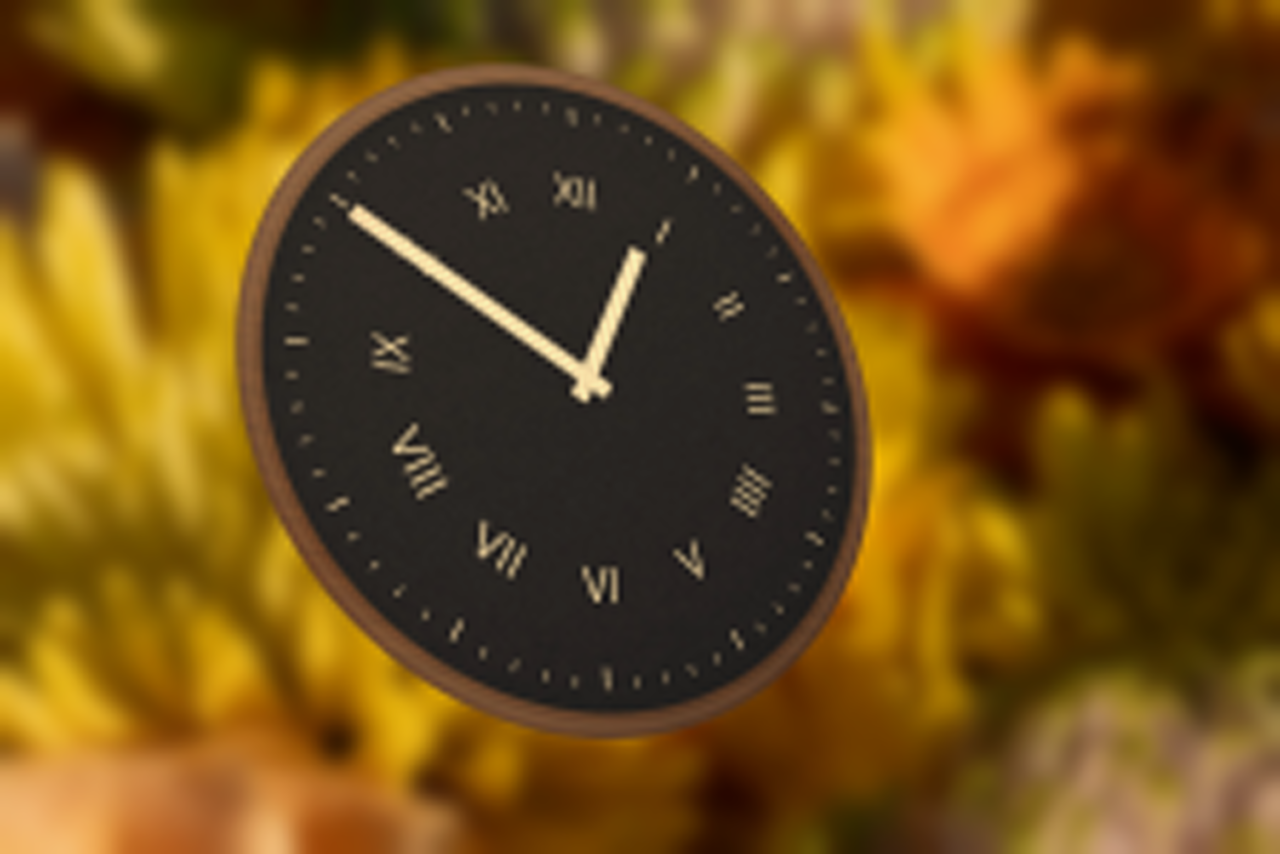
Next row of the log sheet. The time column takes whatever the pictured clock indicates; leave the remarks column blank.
12:50
